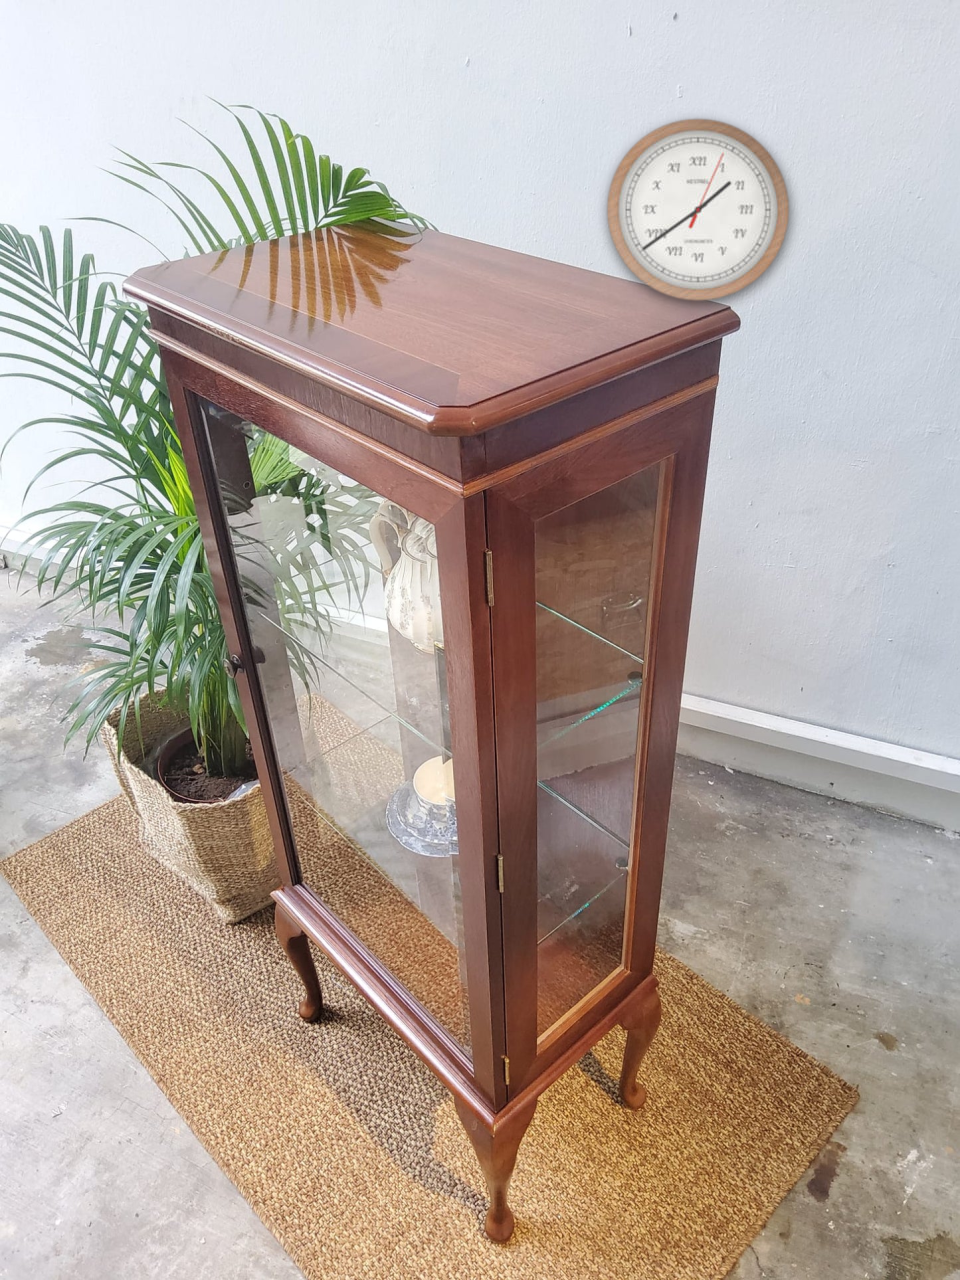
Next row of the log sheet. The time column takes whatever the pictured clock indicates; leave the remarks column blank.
1:39:04
